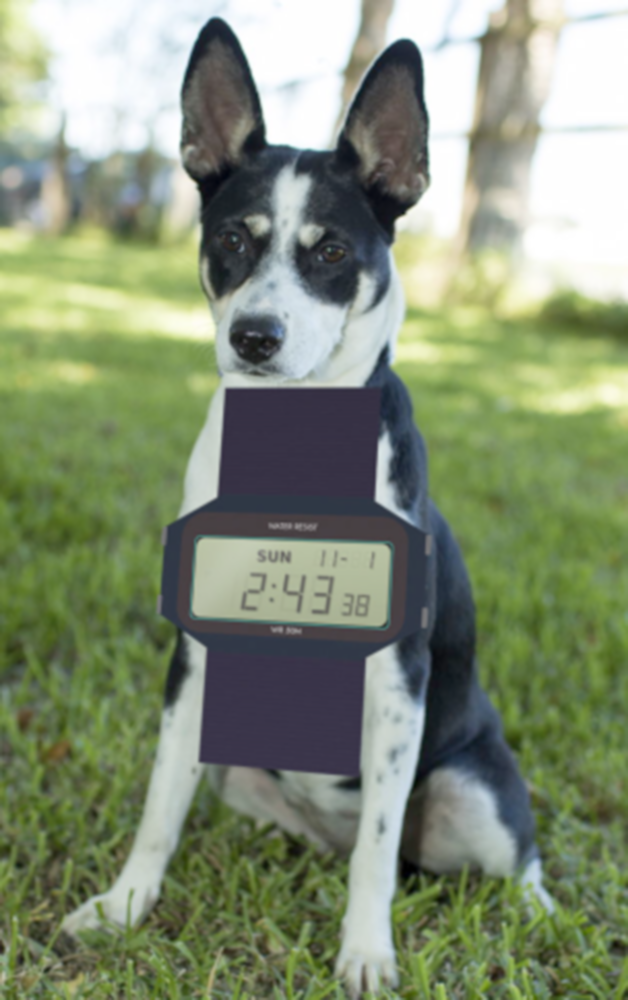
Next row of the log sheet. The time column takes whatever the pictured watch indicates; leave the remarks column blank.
2:43:38
